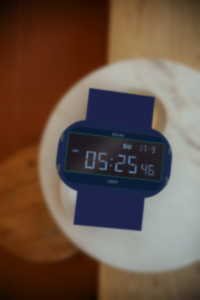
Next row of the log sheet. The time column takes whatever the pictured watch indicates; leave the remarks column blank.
5:25:46
